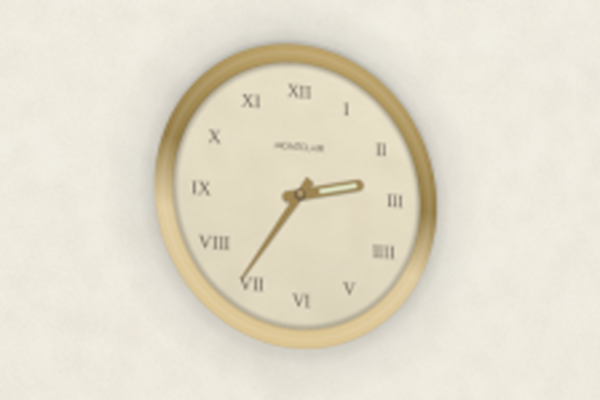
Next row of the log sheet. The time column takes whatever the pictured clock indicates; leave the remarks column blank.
2:36
